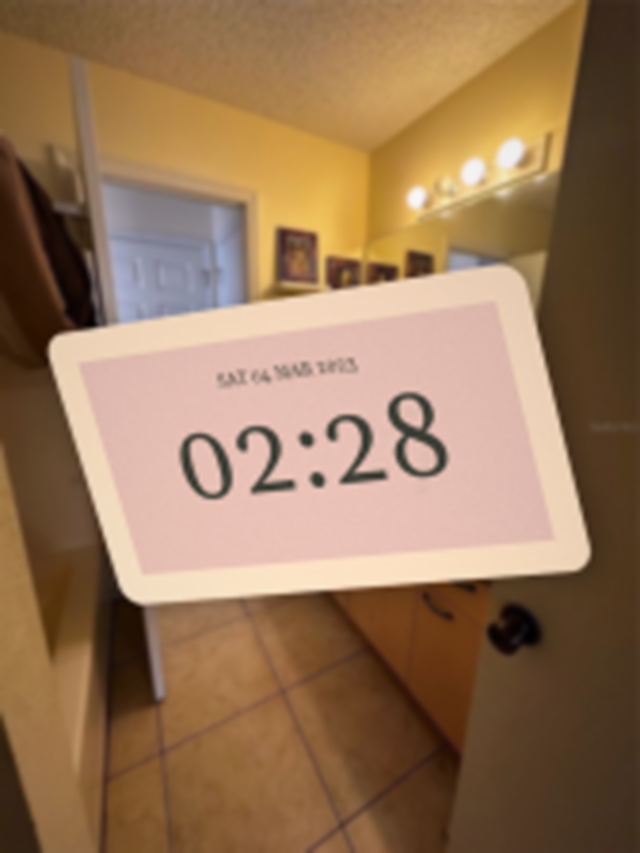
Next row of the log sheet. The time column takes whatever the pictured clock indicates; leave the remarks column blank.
2:28
